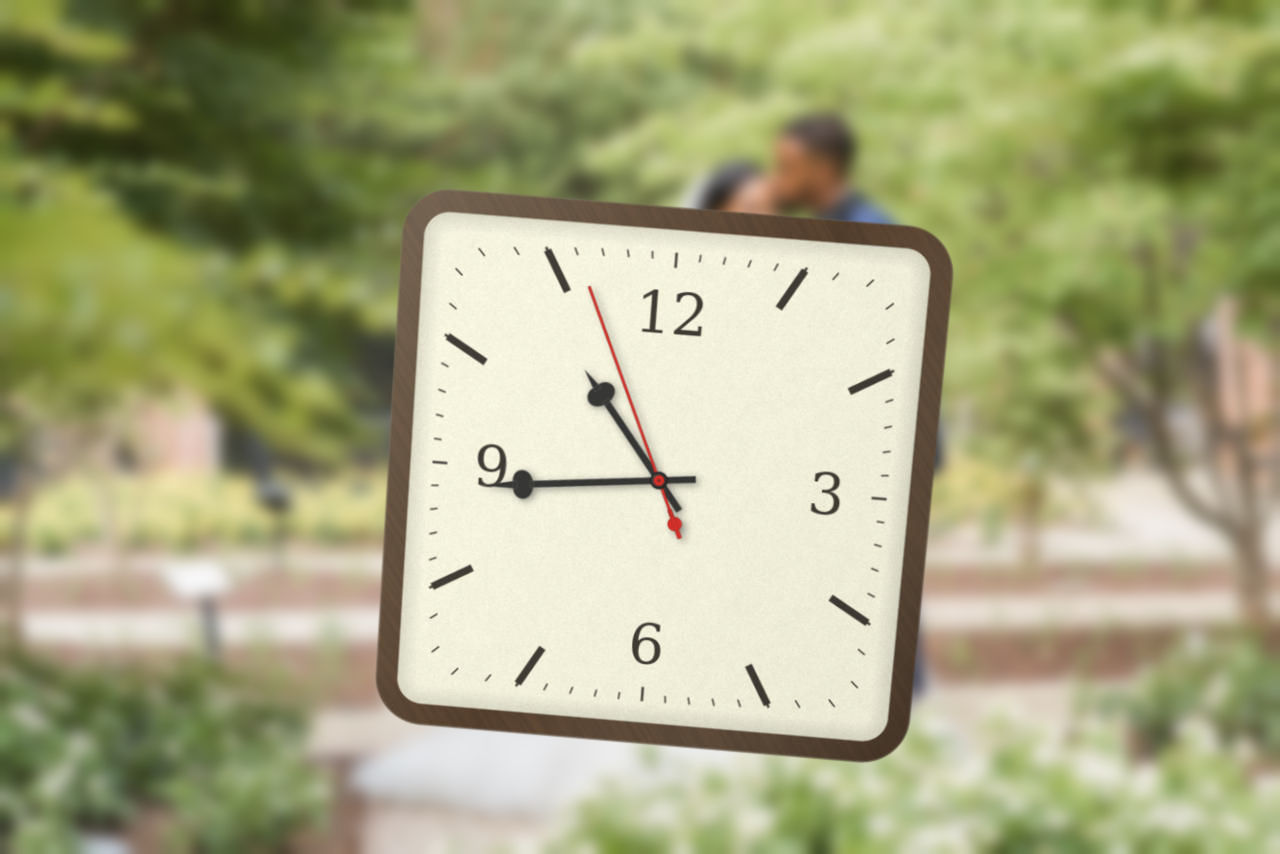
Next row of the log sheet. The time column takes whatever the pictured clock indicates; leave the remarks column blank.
10:43:56
